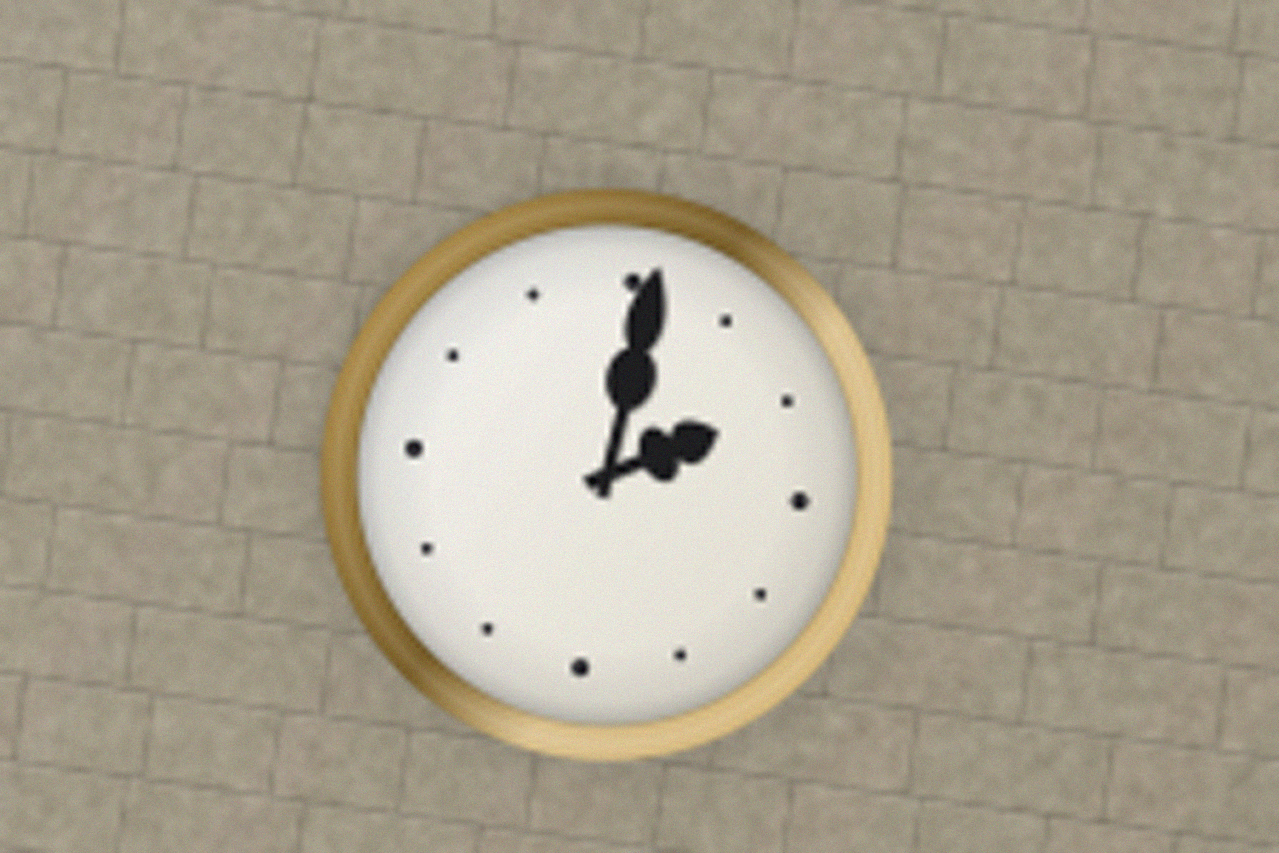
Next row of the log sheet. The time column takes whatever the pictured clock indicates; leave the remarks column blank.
2:01
